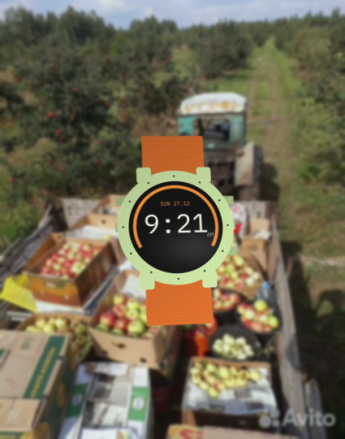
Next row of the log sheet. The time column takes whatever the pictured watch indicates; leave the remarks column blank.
9:21
